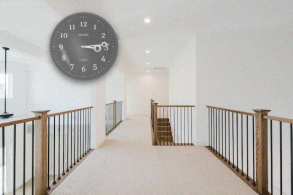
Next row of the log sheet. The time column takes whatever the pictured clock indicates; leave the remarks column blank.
3:14
